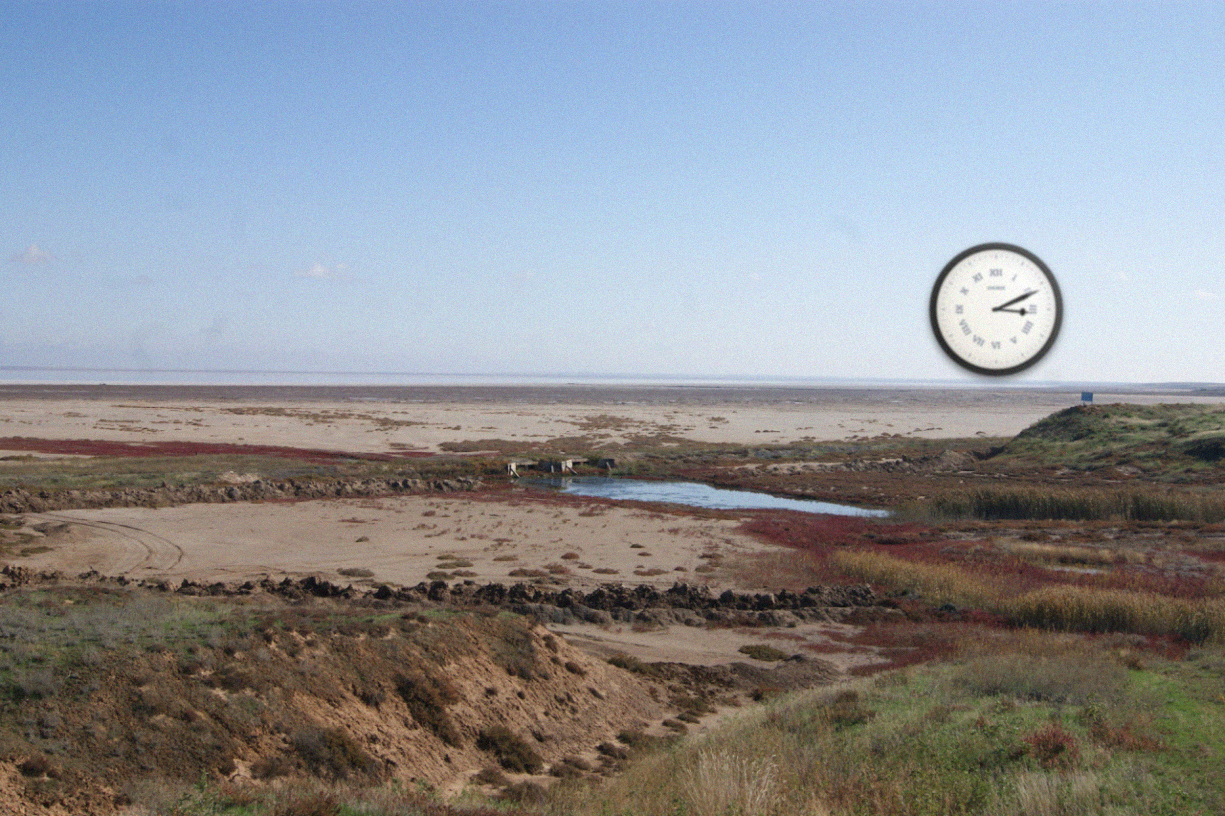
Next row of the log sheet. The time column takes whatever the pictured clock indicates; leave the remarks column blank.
3:11
